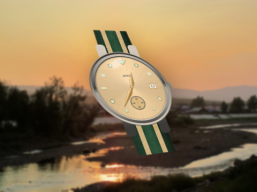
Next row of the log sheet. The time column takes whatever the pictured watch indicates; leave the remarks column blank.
12:36
